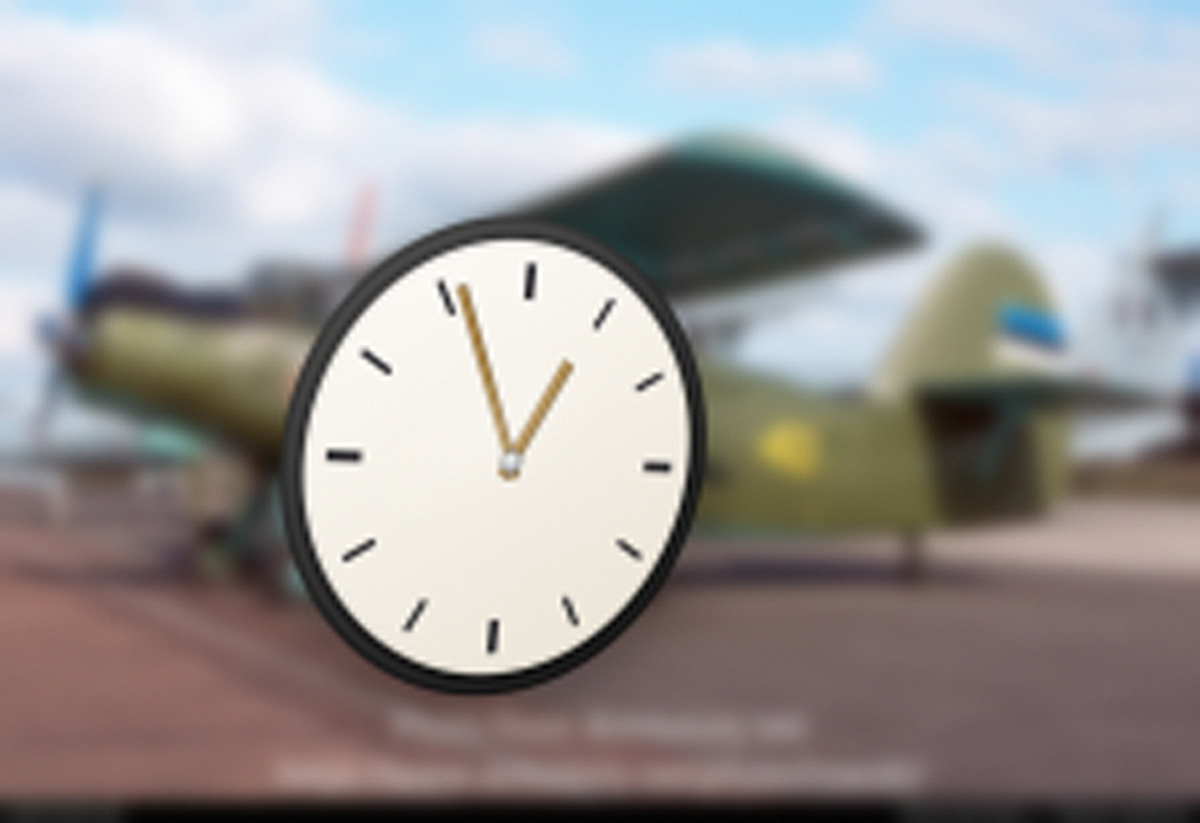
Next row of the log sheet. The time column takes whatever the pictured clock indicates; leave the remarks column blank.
12:56
